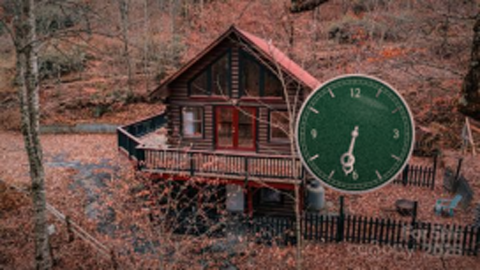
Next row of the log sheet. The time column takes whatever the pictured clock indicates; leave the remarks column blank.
6:32
